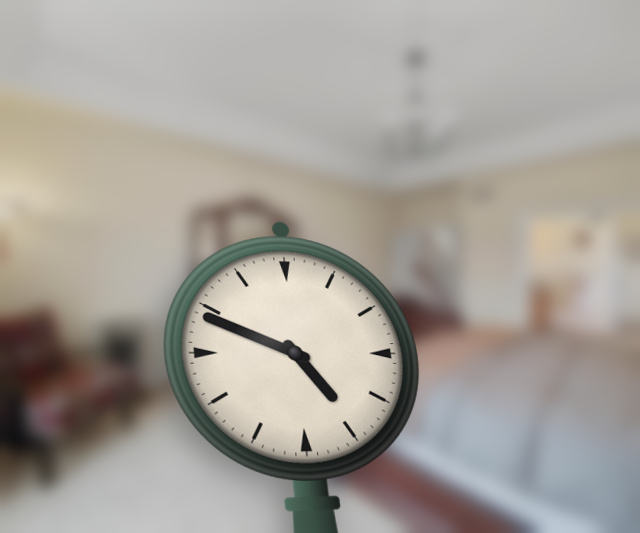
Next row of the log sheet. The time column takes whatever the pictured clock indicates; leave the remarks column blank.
4:49
